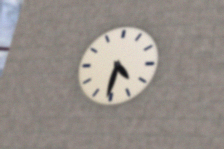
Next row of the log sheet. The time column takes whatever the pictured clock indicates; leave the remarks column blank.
4:31
